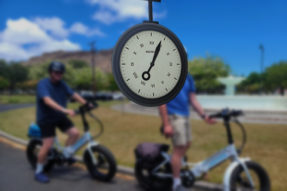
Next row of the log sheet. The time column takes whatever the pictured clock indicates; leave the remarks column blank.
7:04
